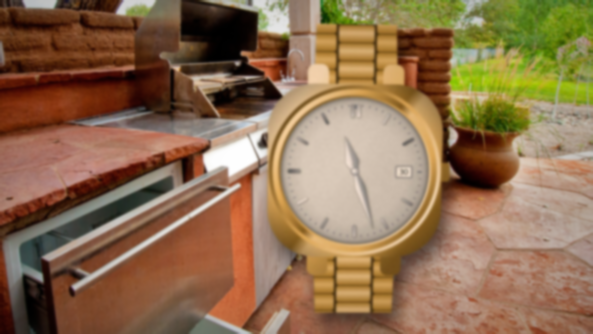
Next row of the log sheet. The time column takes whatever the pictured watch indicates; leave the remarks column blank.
11:27
